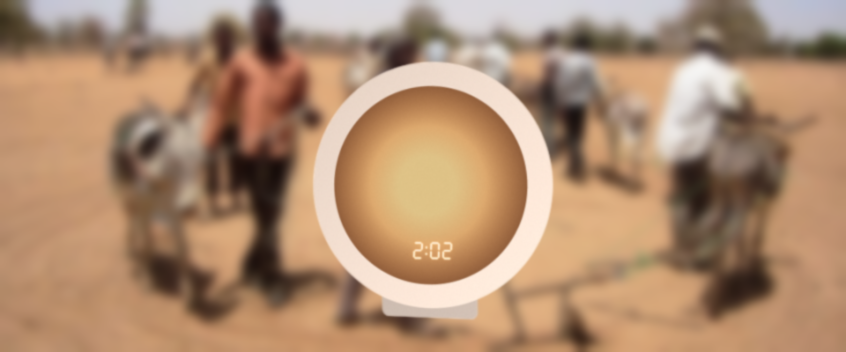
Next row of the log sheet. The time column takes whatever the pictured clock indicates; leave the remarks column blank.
2:02
